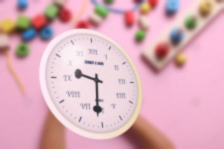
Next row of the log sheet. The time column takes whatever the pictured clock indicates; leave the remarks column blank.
9:31
